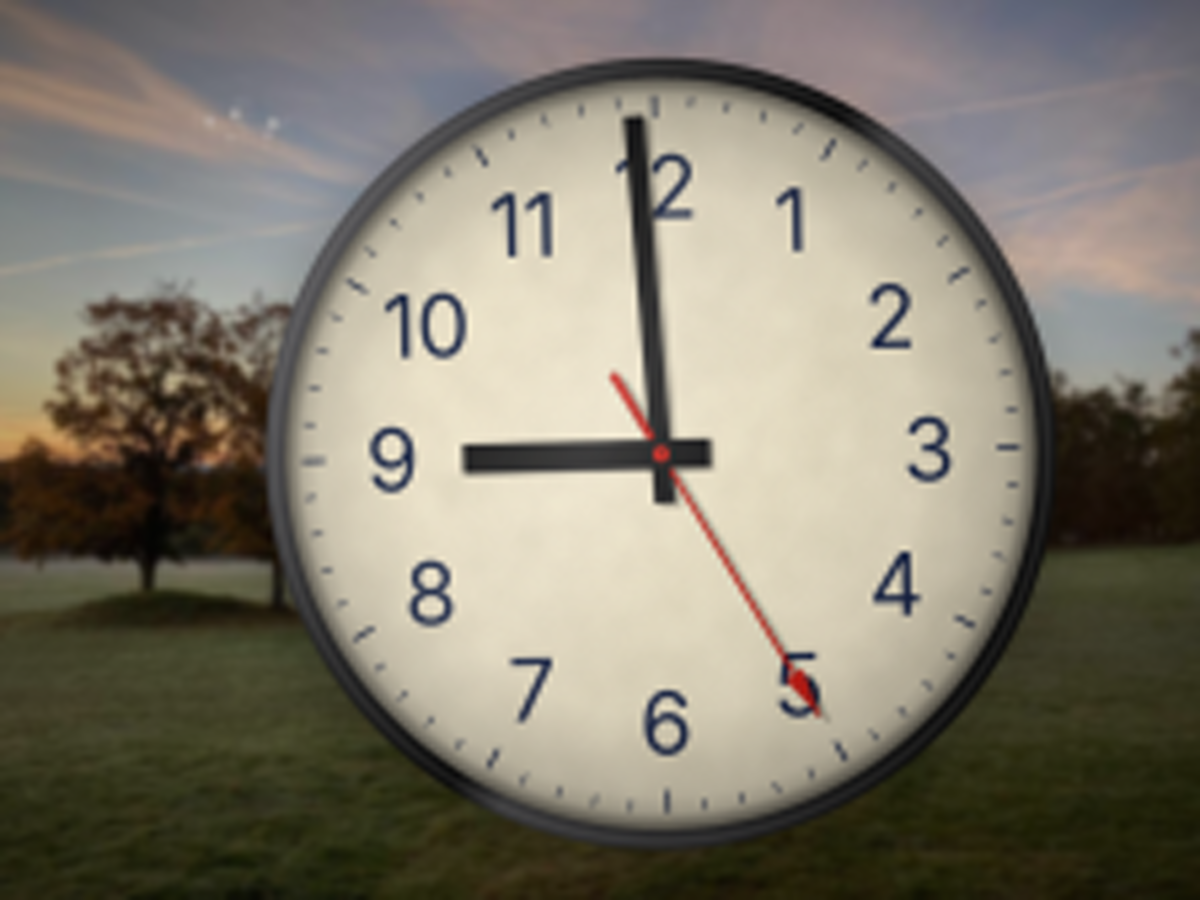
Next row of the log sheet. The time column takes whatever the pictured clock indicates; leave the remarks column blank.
8:59:25
